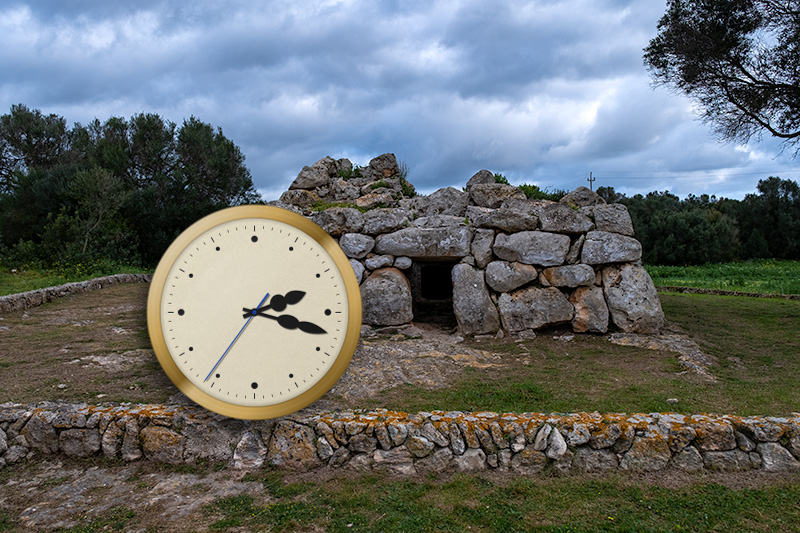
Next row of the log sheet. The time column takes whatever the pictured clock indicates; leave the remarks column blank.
2:17:36
